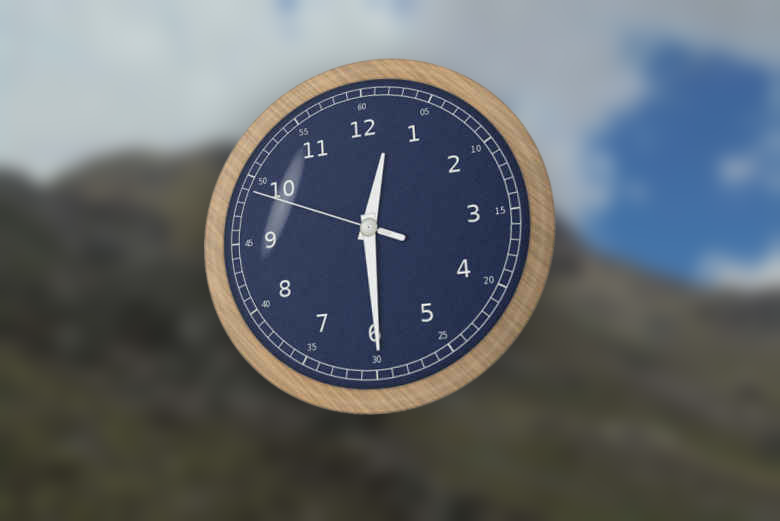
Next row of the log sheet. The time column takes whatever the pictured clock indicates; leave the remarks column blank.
12:29:49
